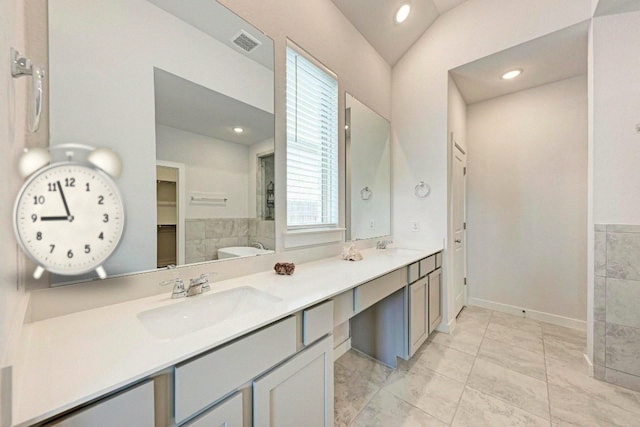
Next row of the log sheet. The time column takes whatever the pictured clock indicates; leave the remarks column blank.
8:57
